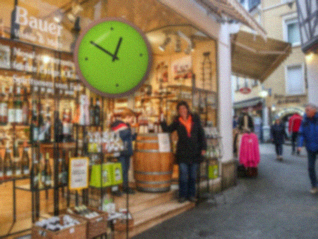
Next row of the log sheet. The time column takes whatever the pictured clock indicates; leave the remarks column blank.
12:51
